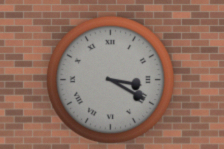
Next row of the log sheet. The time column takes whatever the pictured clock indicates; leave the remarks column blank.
3:20
